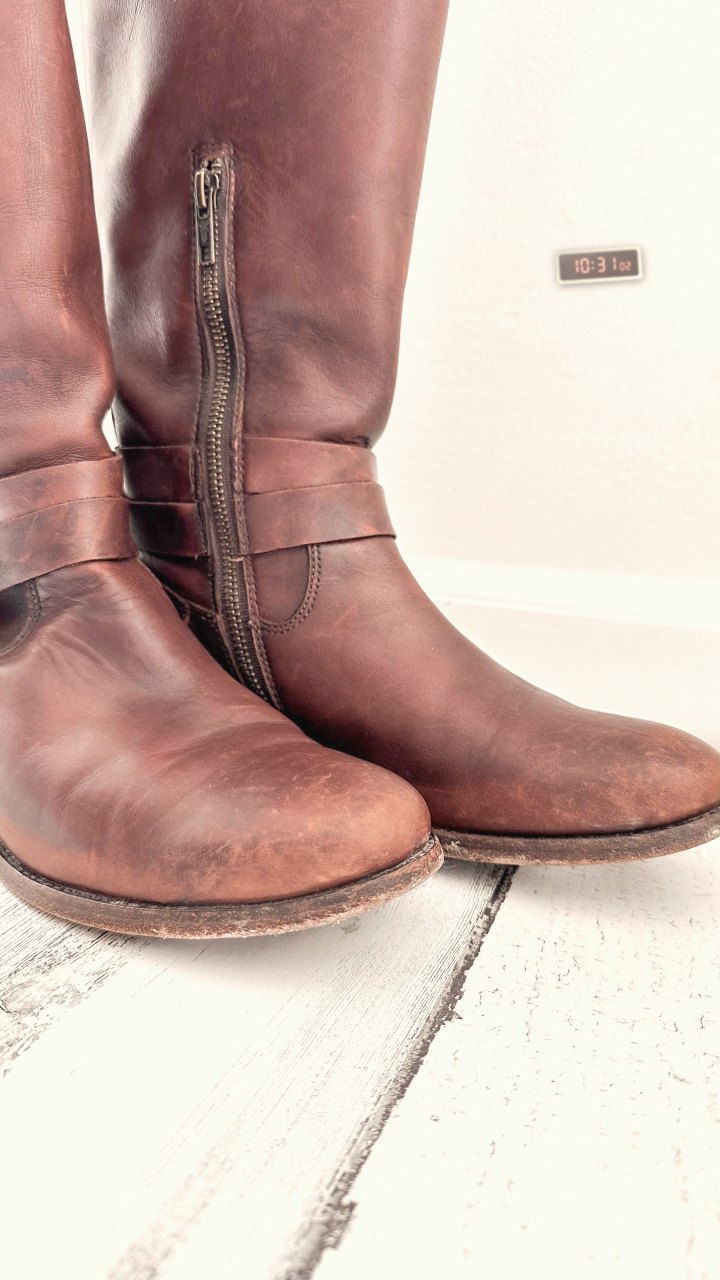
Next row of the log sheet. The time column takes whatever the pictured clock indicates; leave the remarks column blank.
10:31
